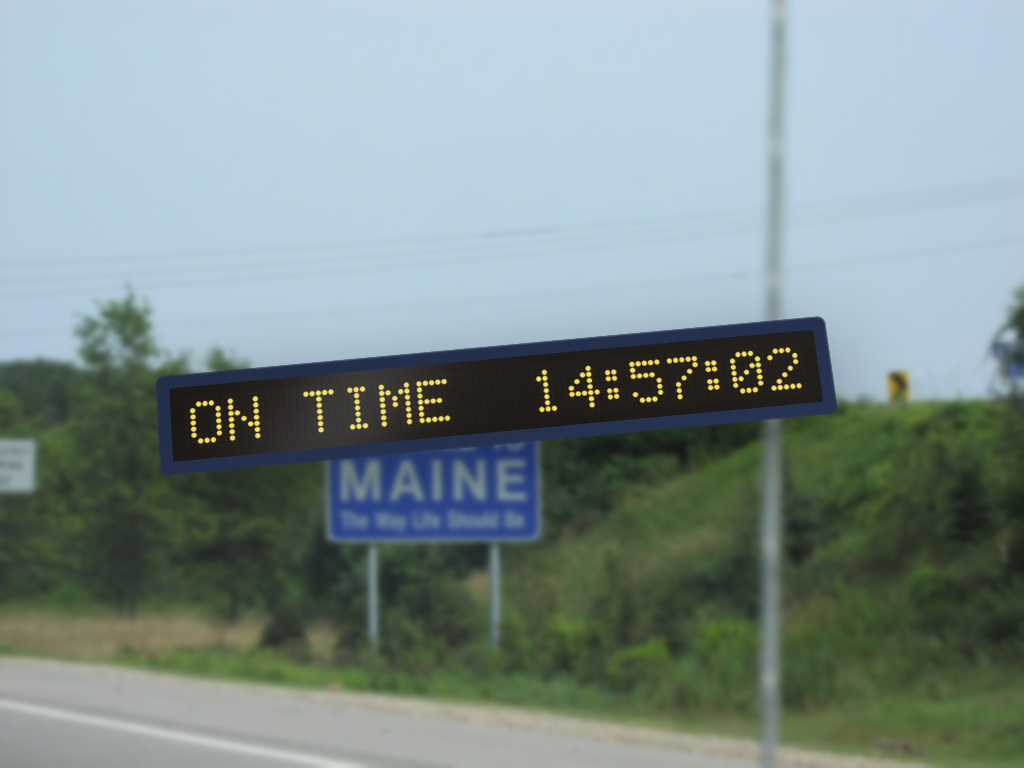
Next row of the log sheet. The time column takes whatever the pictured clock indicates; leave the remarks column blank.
14:57:02
